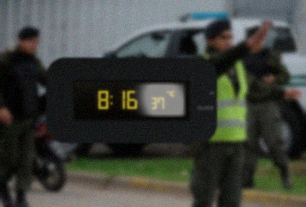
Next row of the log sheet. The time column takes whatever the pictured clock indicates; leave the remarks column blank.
8:16
